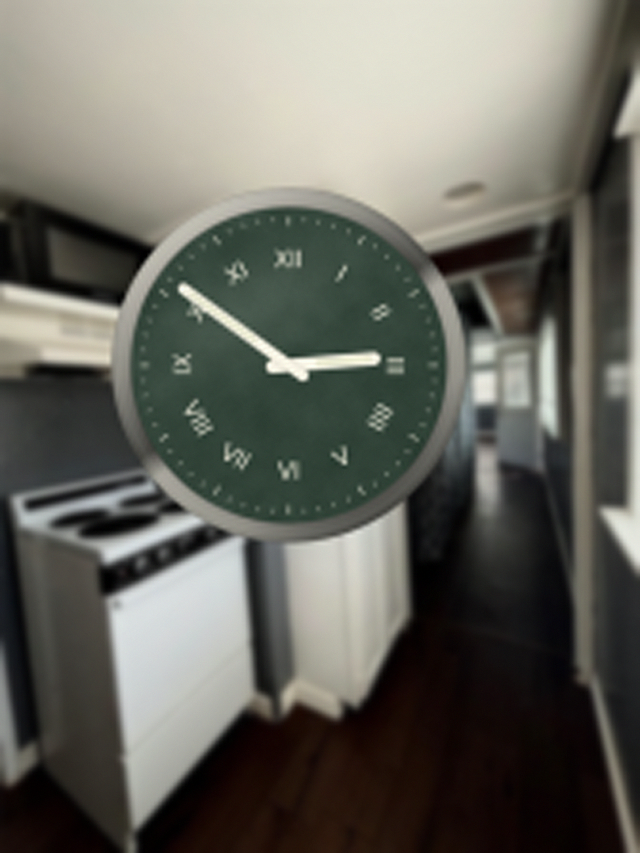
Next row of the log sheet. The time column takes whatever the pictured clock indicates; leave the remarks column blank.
2:51
